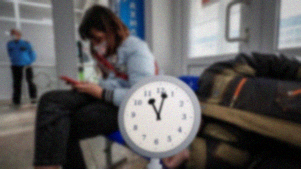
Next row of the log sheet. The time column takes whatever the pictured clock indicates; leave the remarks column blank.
11:02
